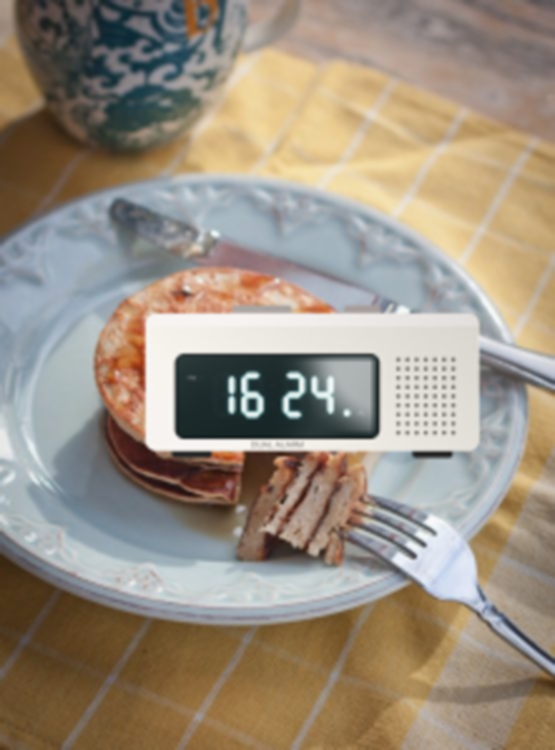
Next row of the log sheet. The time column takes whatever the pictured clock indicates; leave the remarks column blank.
16:24
